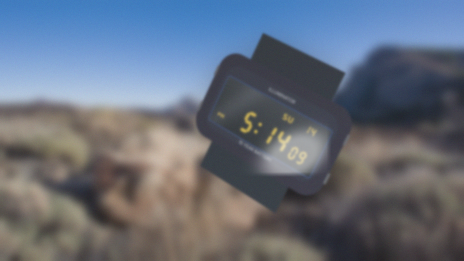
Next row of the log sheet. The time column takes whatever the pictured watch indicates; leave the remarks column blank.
5:14:09
